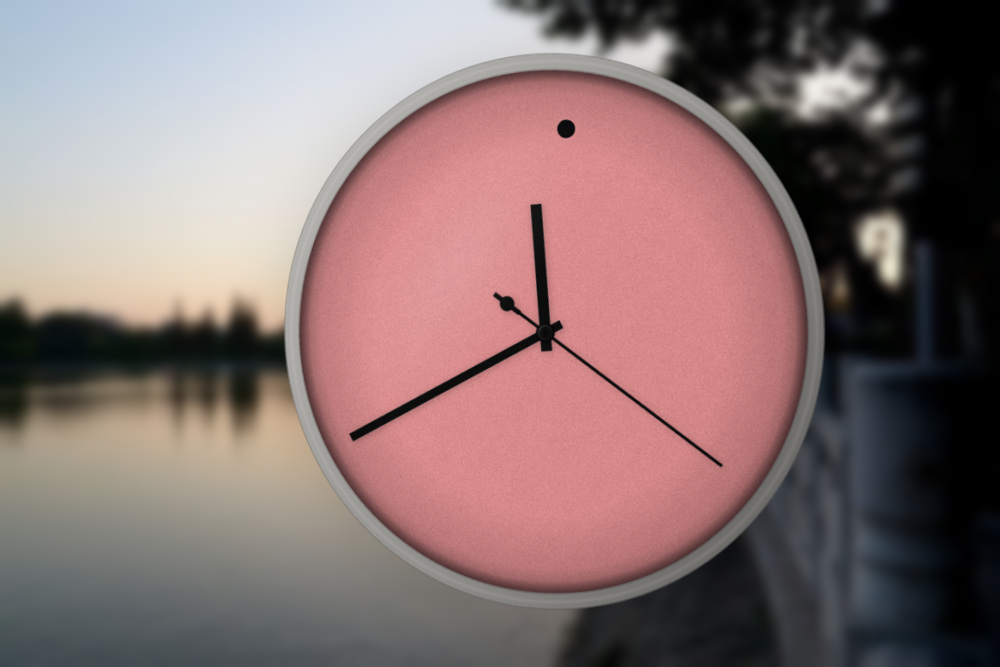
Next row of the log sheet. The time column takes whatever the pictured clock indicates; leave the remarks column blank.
11:39:20
